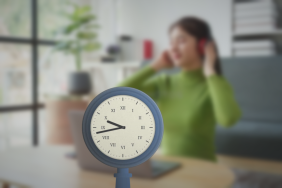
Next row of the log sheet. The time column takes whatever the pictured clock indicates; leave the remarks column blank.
9:43
